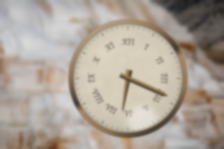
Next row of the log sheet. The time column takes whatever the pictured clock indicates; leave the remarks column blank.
6:19
